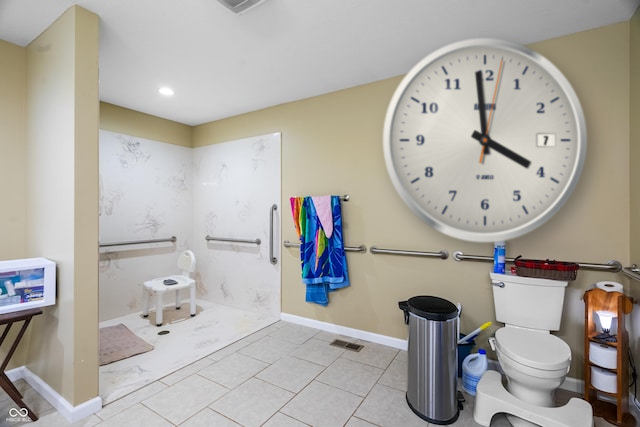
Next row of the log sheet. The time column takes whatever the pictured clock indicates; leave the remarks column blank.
3:59:02
